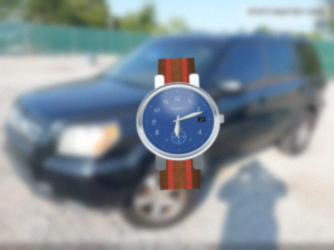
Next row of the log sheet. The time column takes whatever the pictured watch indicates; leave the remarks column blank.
6:12
